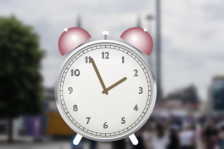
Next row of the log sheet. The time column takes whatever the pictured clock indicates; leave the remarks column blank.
1:56
